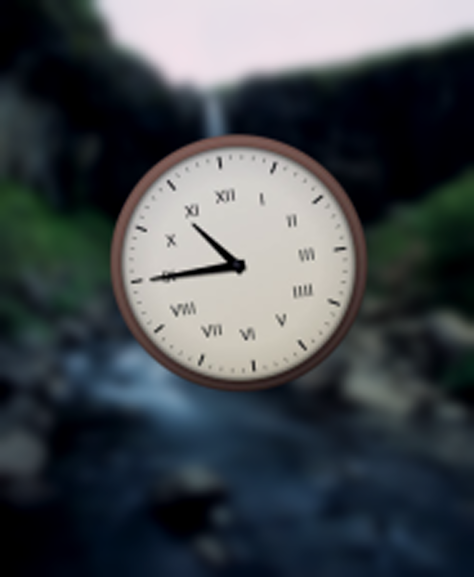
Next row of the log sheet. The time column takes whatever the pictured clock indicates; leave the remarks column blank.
10:45
